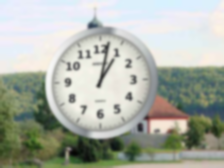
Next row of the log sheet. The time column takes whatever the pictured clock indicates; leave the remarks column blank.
1:02
